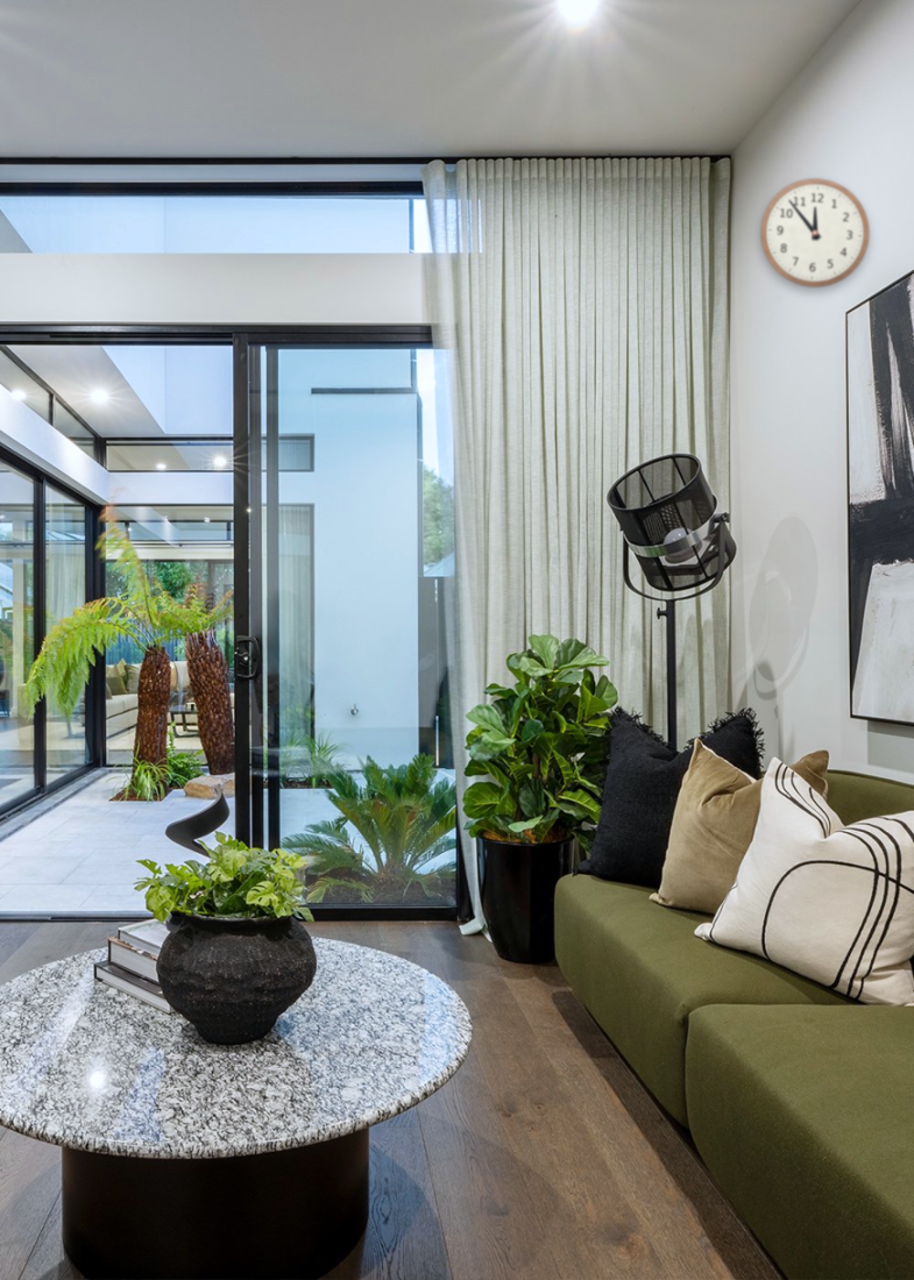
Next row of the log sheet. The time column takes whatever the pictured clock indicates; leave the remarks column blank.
11:53
